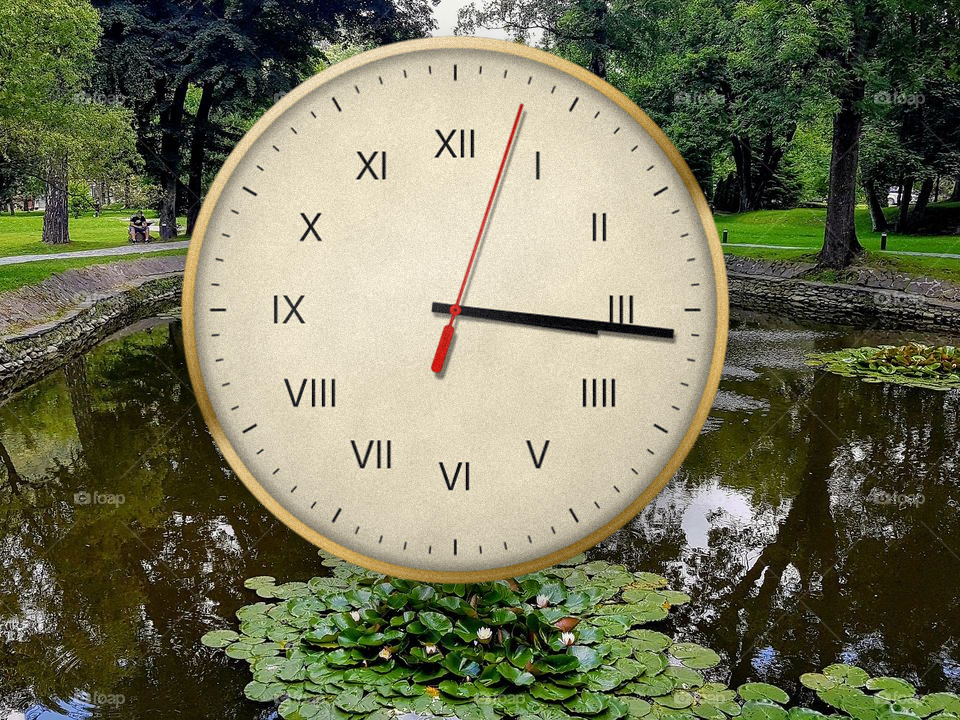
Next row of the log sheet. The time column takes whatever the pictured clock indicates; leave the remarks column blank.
3:16:03
